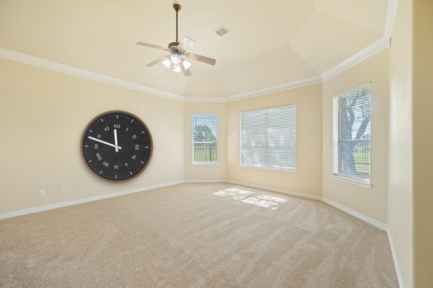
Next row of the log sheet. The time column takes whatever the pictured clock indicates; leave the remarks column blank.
11:48
